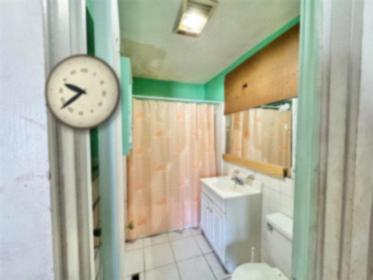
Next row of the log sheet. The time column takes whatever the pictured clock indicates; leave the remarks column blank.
9:38
